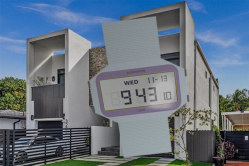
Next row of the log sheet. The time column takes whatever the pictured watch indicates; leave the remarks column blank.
9:43:10
